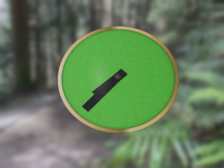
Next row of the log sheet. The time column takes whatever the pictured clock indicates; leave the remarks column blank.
7:37
